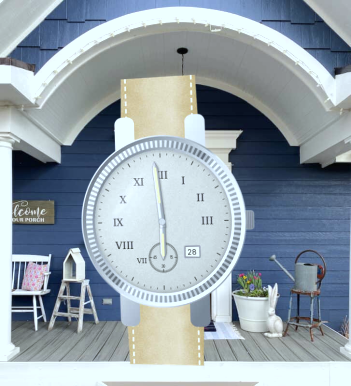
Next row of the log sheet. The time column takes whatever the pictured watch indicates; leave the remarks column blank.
5:59
